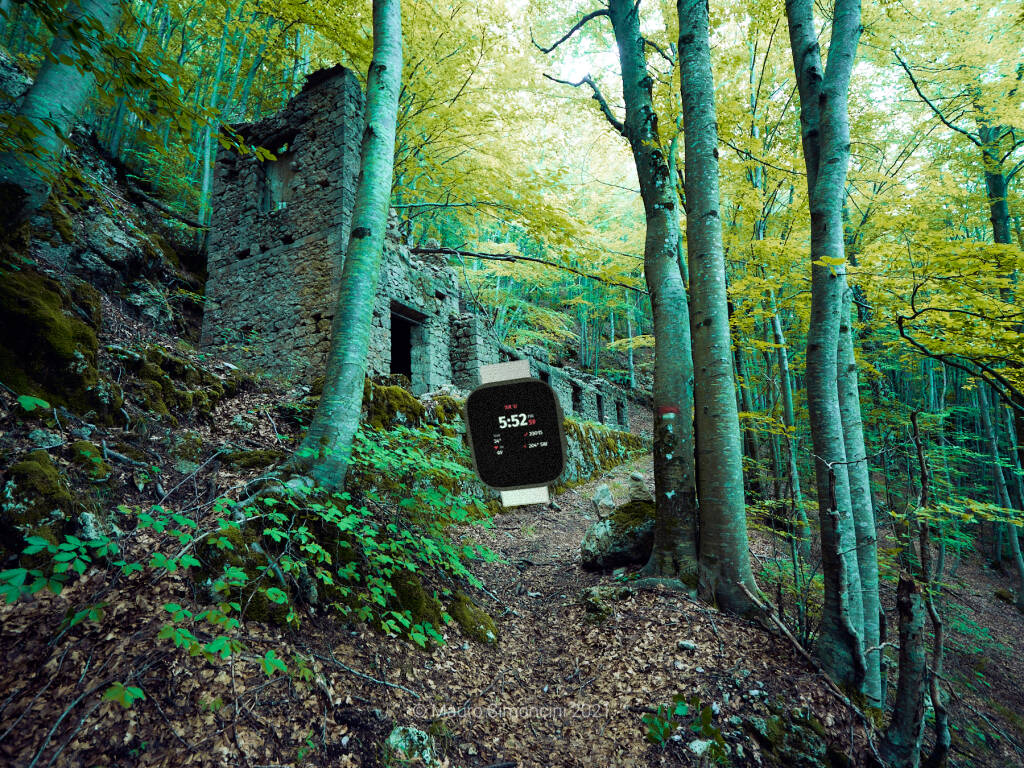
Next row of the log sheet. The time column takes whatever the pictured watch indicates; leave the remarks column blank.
5:52
